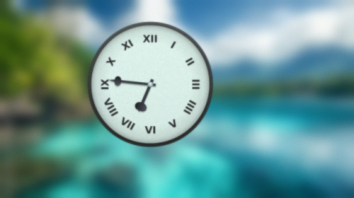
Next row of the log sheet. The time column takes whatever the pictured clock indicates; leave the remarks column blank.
6:46
